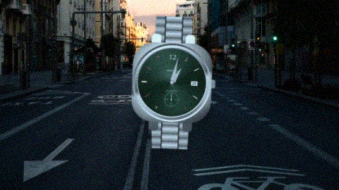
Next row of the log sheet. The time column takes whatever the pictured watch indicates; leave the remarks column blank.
1:02
